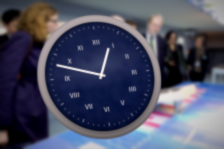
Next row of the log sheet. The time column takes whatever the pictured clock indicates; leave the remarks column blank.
12:48
